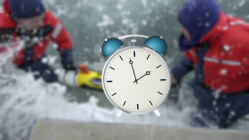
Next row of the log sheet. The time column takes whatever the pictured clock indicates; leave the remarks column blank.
1:58
